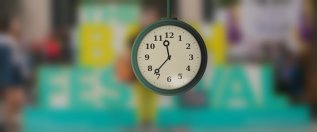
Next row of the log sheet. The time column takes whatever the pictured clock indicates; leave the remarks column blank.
11:37
